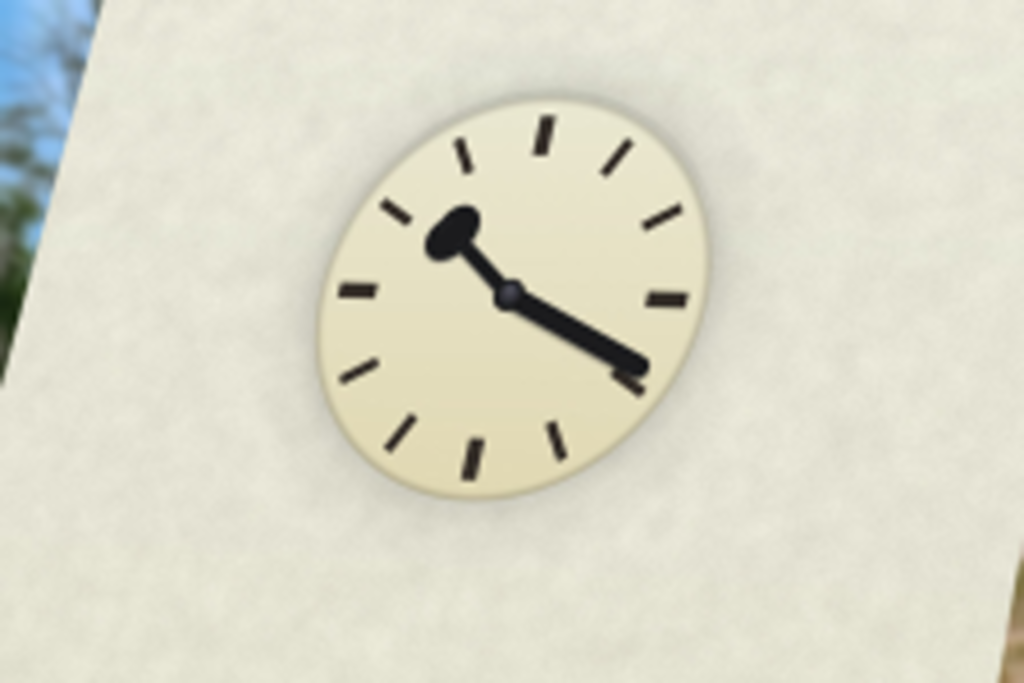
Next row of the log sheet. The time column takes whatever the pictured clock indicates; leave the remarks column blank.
10:19
